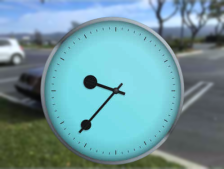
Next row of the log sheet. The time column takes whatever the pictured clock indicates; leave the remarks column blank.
9:37
